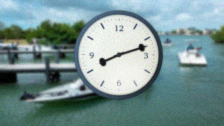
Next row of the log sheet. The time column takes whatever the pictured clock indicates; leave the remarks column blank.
8:12
